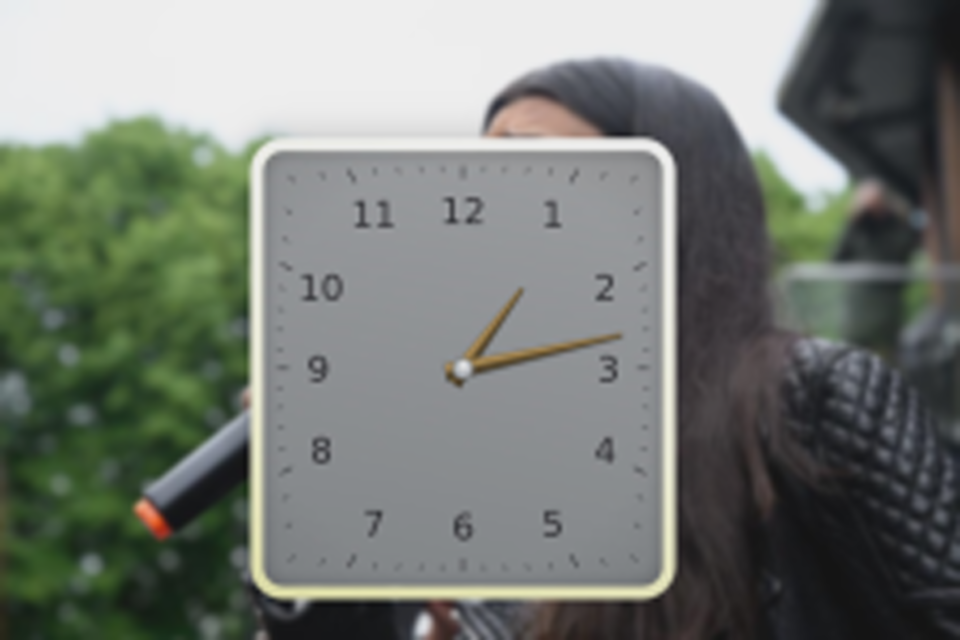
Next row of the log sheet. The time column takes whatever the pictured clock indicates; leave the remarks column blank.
1:13
